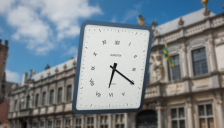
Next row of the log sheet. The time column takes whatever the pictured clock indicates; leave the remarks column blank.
6:20
